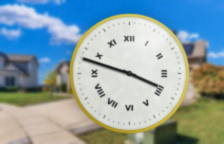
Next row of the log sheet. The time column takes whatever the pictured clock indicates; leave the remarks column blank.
3:48
